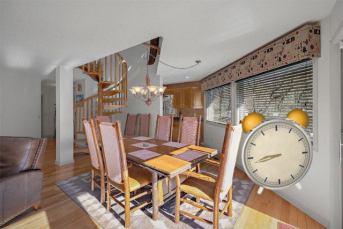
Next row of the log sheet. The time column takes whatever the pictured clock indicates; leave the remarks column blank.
8:43
